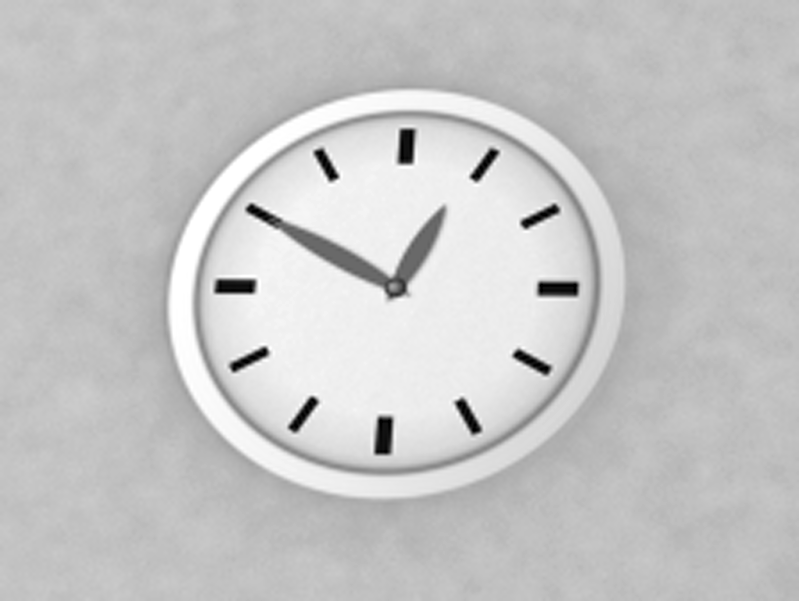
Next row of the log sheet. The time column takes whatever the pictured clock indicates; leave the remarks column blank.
12:50
